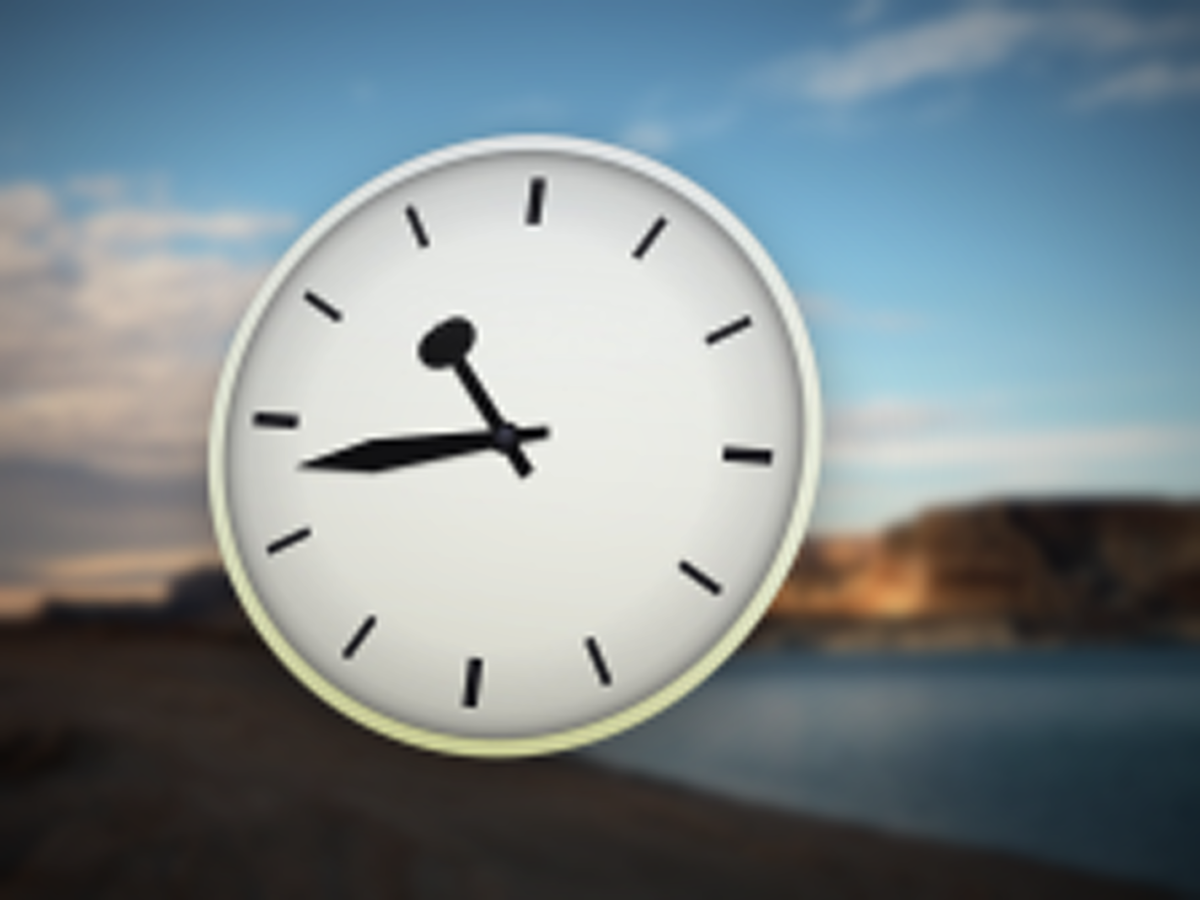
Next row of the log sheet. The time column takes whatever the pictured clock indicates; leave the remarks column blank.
10:43
